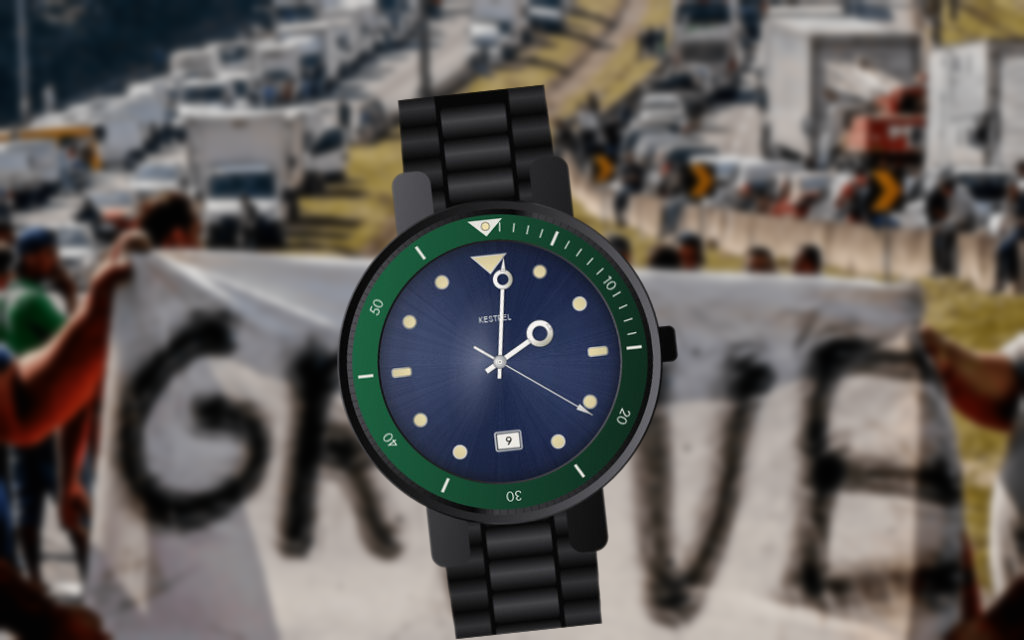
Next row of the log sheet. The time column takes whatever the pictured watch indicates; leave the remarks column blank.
2:01:21
